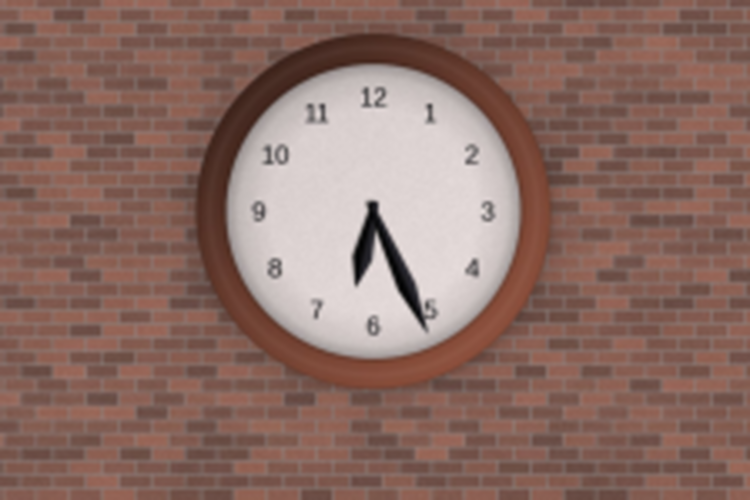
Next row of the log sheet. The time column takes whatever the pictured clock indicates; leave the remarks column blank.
6:26
